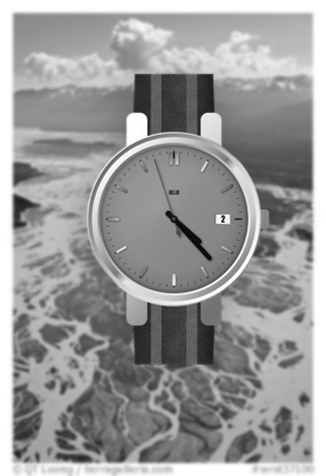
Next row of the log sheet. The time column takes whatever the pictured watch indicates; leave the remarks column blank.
4:22:57
